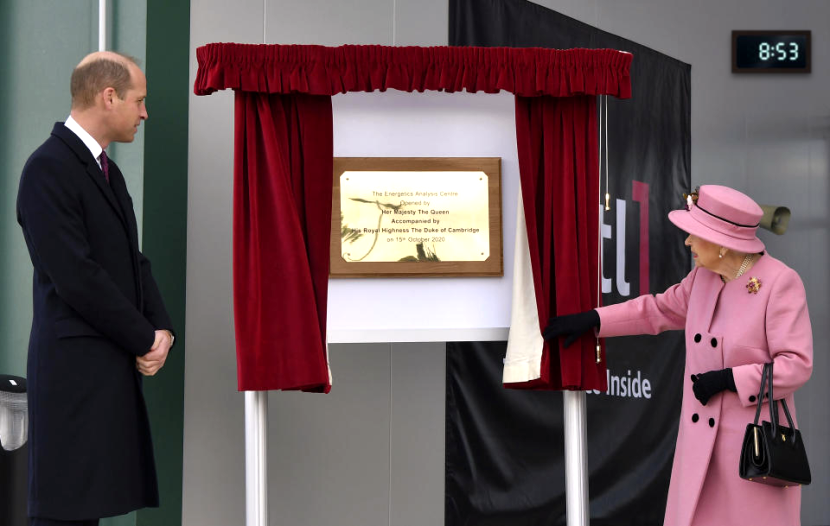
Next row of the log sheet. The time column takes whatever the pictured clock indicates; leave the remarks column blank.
8:53
